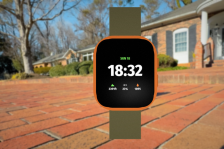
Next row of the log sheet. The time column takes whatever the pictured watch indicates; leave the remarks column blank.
18:32
